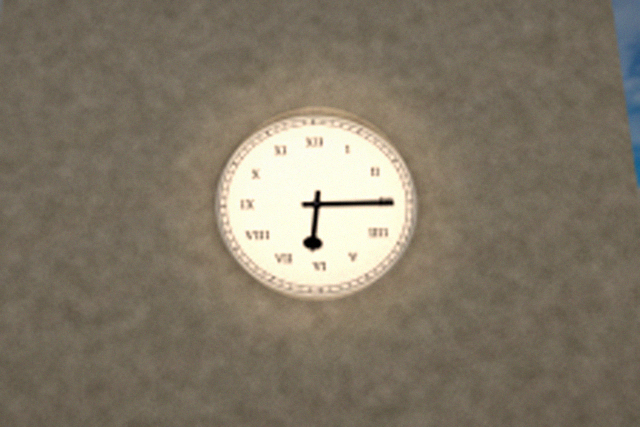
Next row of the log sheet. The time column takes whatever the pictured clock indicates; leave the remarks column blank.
6:15
